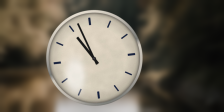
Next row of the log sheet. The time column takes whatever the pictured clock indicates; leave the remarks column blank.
10:57
